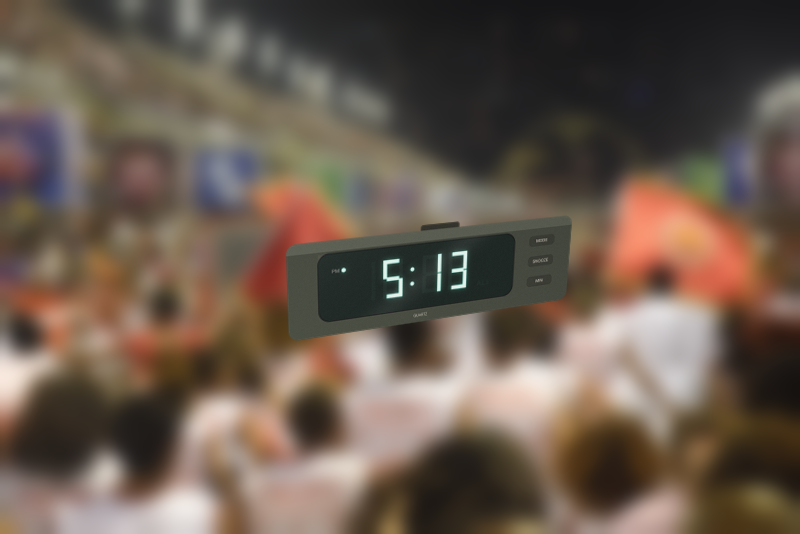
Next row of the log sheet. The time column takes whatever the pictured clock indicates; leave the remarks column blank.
5:13
